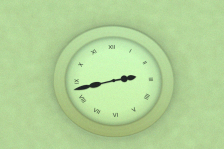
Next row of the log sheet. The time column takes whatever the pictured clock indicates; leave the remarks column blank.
2:43
